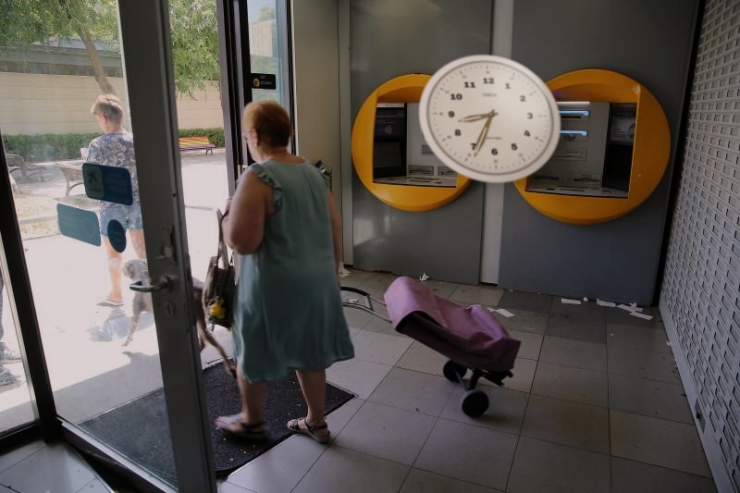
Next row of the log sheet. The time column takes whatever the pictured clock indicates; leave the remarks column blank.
8:34
